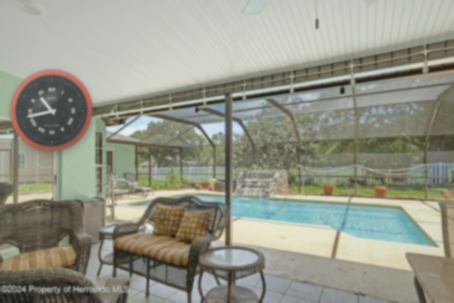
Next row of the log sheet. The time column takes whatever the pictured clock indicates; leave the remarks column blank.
10:43
